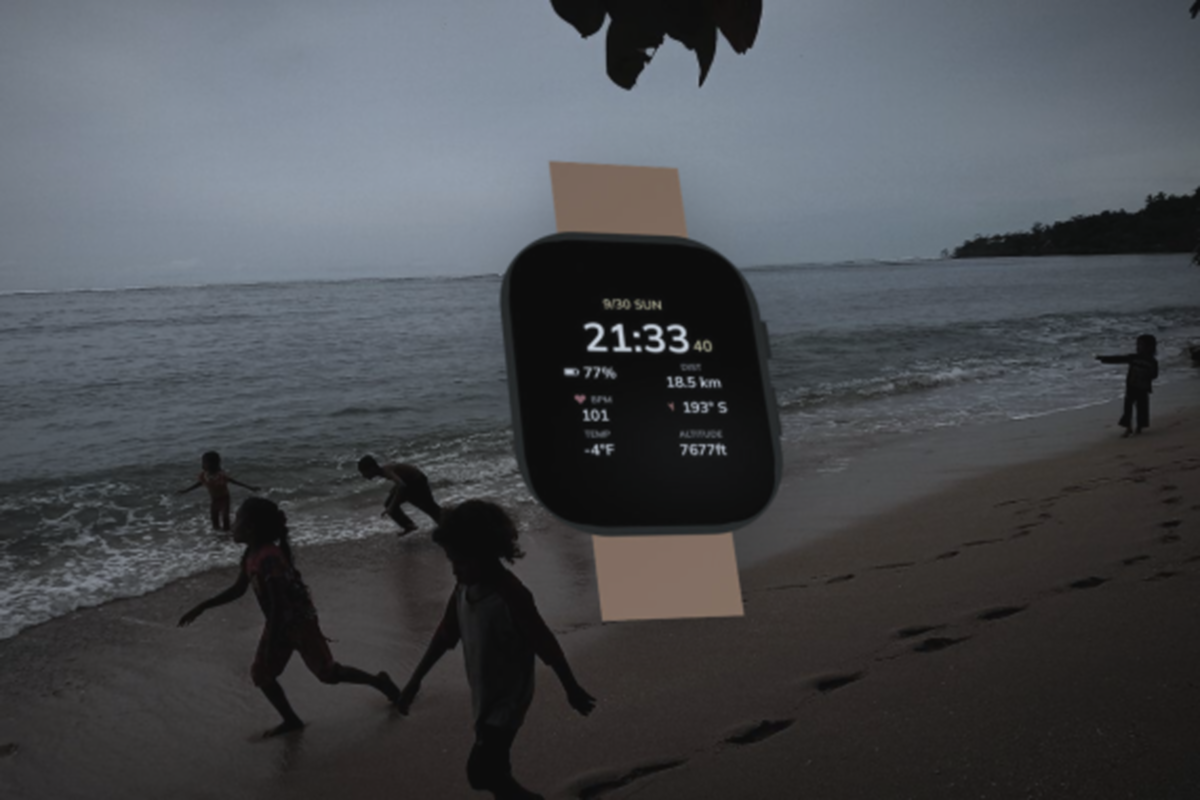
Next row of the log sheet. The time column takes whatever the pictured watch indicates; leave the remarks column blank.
21:33
